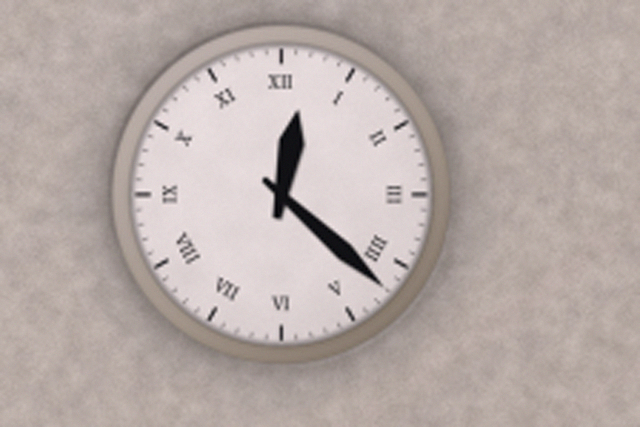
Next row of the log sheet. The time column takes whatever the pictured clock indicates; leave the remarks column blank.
12:22
